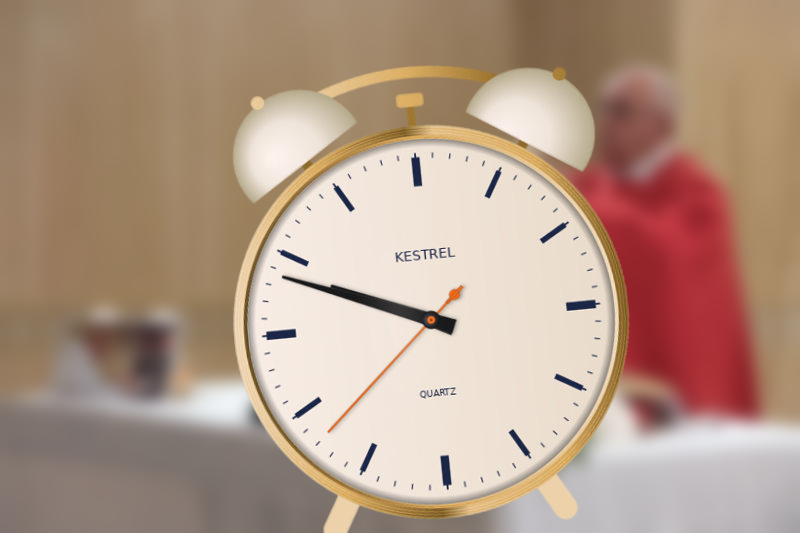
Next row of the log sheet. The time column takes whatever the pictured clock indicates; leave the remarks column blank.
9:48:38
